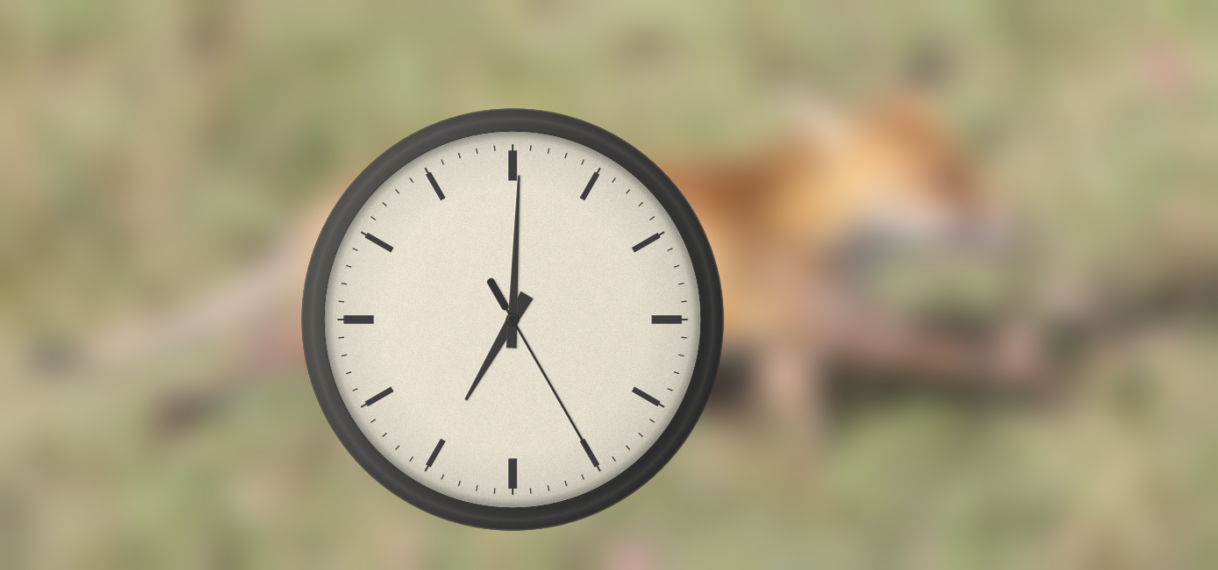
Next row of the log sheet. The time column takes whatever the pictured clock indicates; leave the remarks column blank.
7:00:25
